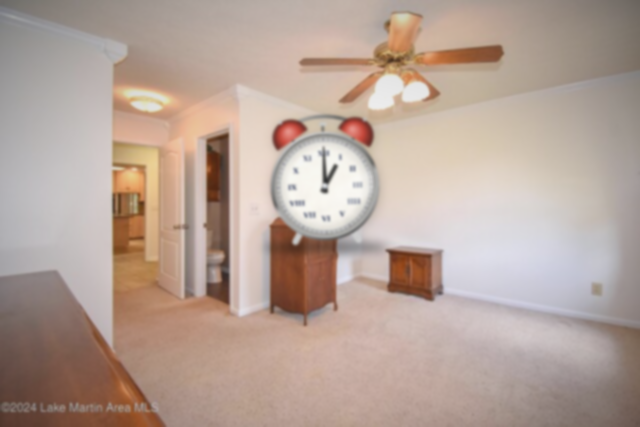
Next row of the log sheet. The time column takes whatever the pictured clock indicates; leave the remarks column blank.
1:00
